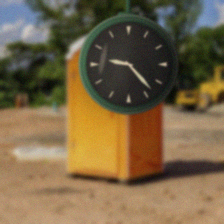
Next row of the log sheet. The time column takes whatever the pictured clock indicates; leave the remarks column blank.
9:23
